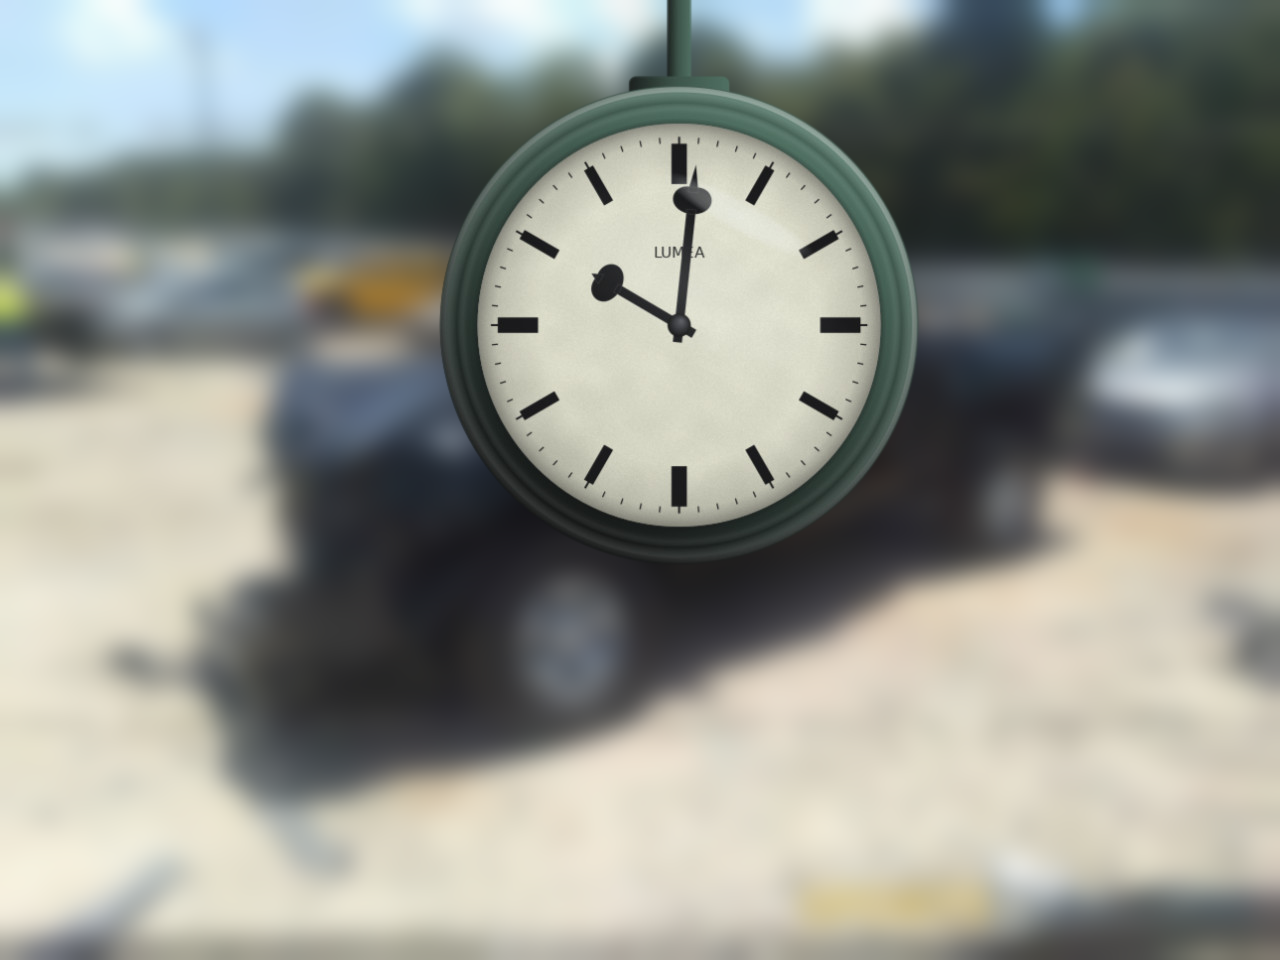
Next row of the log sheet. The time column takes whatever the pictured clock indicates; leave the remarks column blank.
10:01
